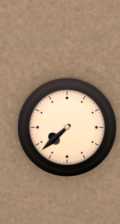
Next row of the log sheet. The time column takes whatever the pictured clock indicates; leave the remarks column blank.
7:38
